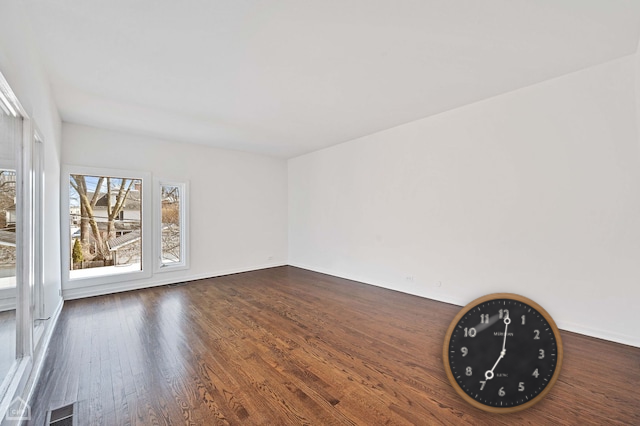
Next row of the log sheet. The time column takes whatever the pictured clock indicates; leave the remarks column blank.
7:01
